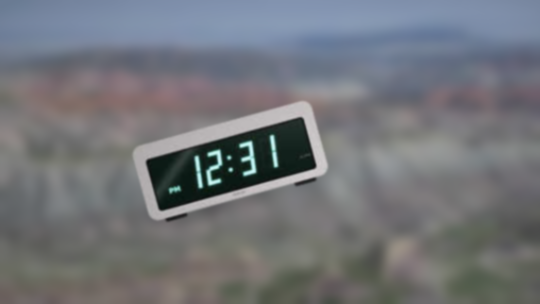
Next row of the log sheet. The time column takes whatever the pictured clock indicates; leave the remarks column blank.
12:31
